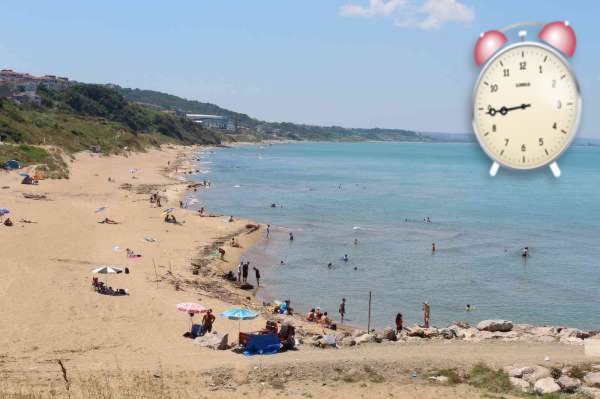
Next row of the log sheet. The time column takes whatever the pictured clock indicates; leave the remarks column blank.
8:44
